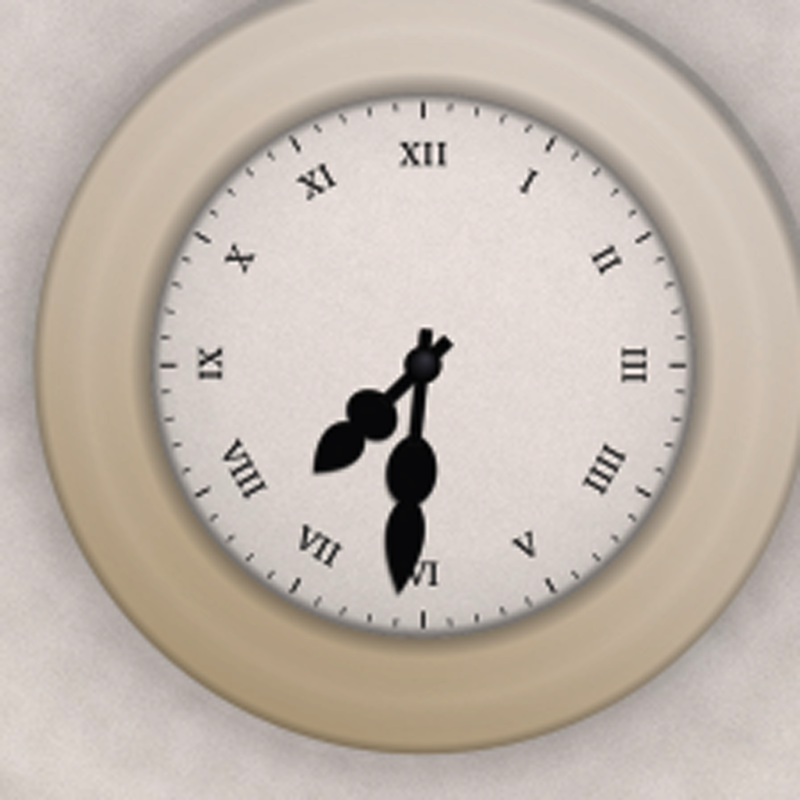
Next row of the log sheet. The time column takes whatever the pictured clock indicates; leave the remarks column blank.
7:31
